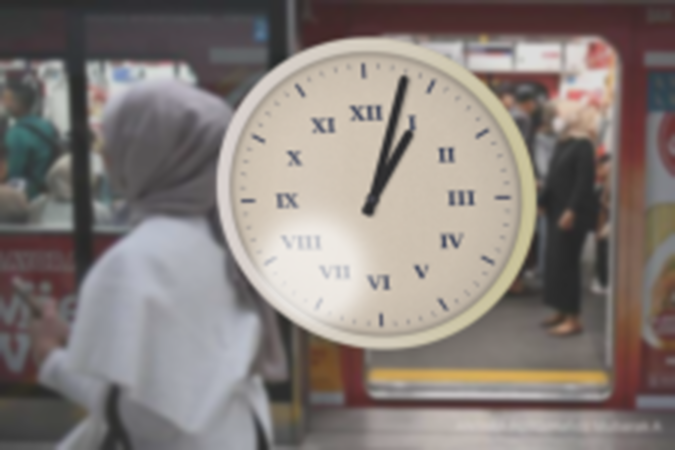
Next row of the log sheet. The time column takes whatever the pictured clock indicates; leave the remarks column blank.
1:03
